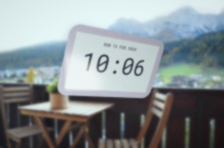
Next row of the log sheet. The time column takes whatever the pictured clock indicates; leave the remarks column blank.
10:06
